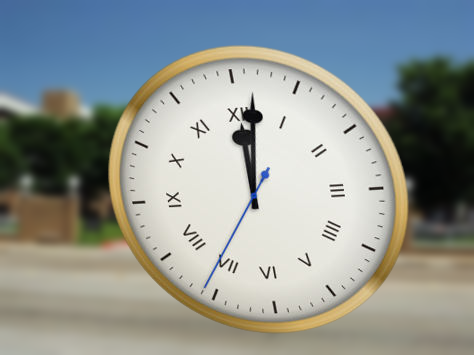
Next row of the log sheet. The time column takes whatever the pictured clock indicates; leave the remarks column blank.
12:01:36
